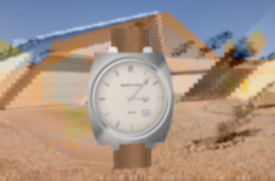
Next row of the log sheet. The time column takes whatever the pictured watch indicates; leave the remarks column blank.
3:07
